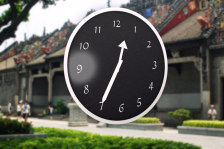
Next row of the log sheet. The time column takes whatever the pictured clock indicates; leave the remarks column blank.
12:35
